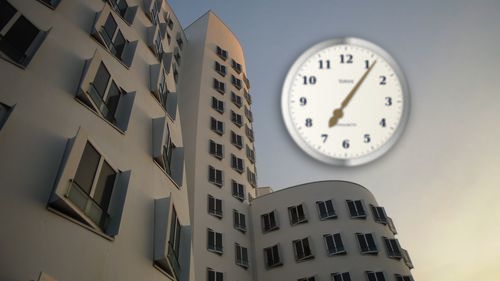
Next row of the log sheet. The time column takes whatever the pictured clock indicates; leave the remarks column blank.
7:06
